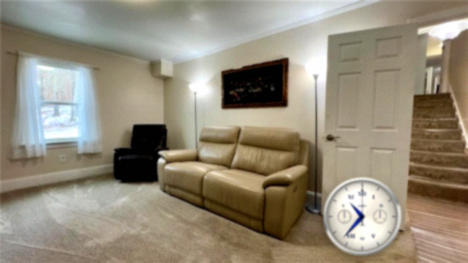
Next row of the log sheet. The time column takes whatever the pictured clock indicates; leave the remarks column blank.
10:37
